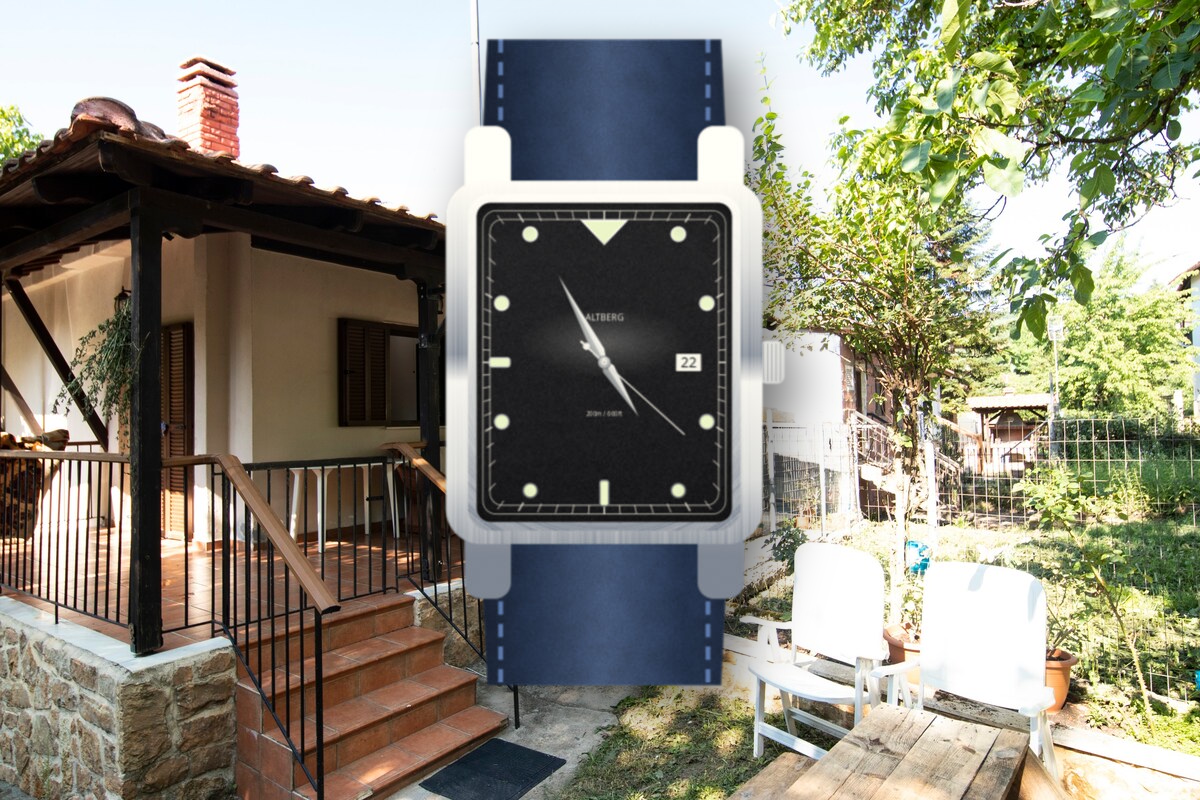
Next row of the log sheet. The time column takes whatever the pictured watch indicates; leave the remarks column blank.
4:55:22
